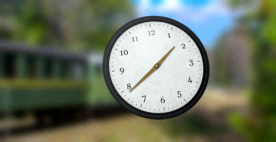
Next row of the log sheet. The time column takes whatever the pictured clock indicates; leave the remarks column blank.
1:39
